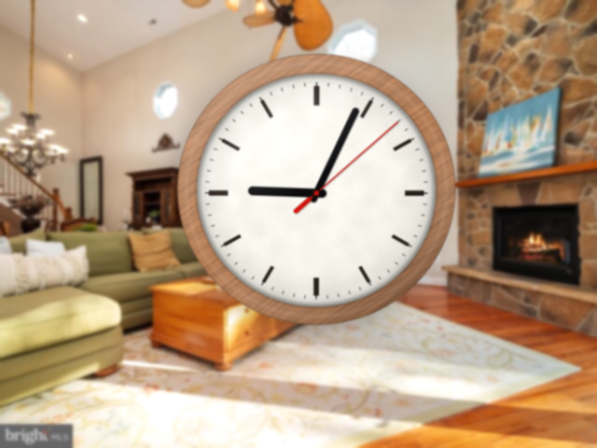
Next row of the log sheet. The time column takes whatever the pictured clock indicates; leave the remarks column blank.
9:04:08
